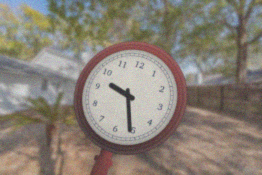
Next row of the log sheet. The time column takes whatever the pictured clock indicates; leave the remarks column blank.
9:26
